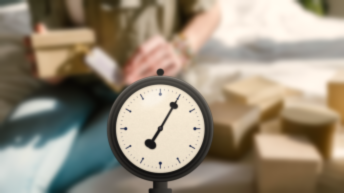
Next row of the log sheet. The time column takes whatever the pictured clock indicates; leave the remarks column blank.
7:05
